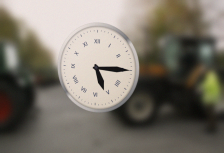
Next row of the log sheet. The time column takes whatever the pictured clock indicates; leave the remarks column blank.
5:15
